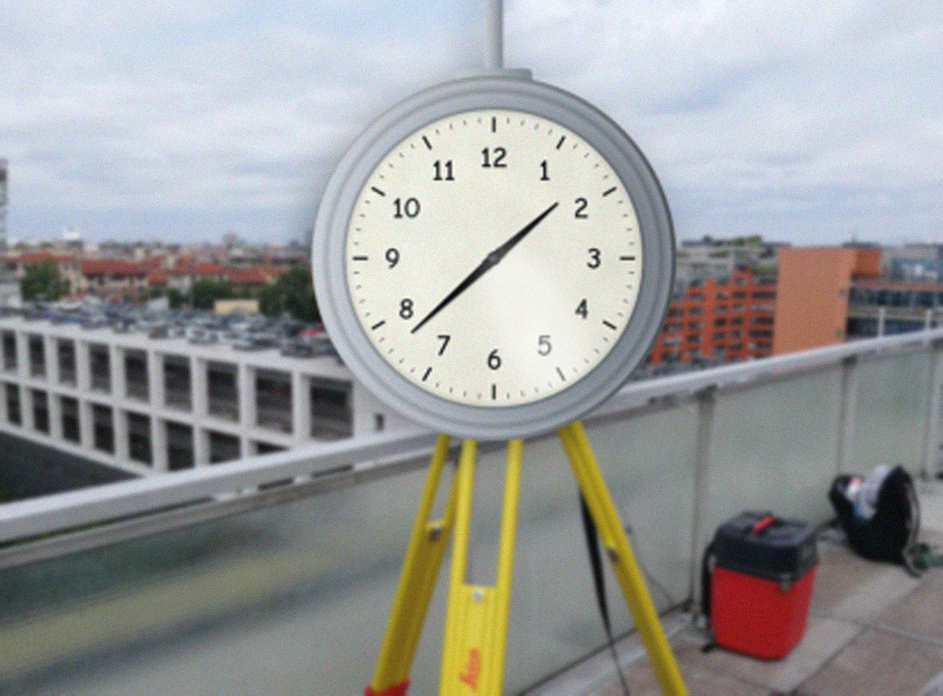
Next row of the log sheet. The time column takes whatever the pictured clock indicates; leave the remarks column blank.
1:38
